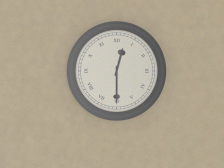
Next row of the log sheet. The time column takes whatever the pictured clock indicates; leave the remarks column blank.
12:30
